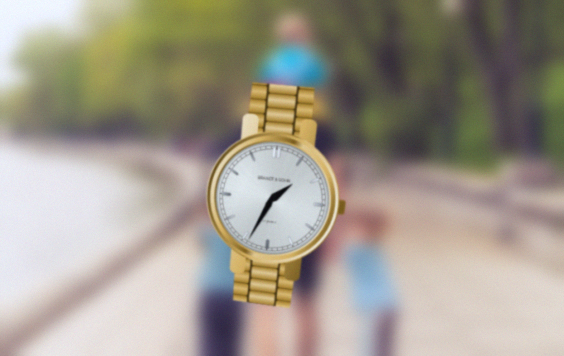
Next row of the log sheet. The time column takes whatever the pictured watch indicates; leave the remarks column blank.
1:34
